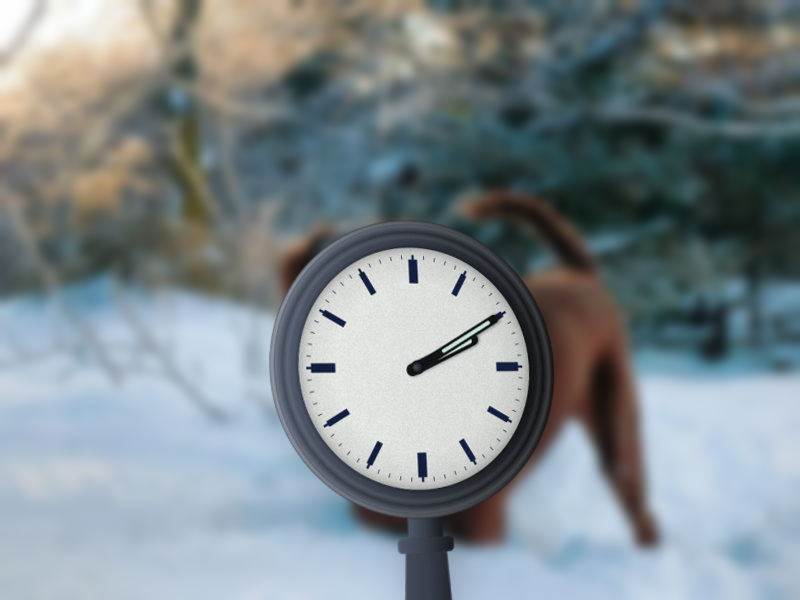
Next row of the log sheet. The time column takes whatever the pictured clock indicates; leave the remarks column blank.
2:10
